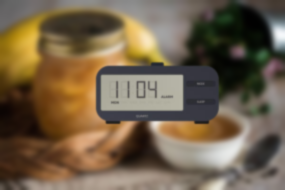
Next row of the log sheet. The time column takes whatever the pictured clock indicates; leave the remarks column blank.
11:04
